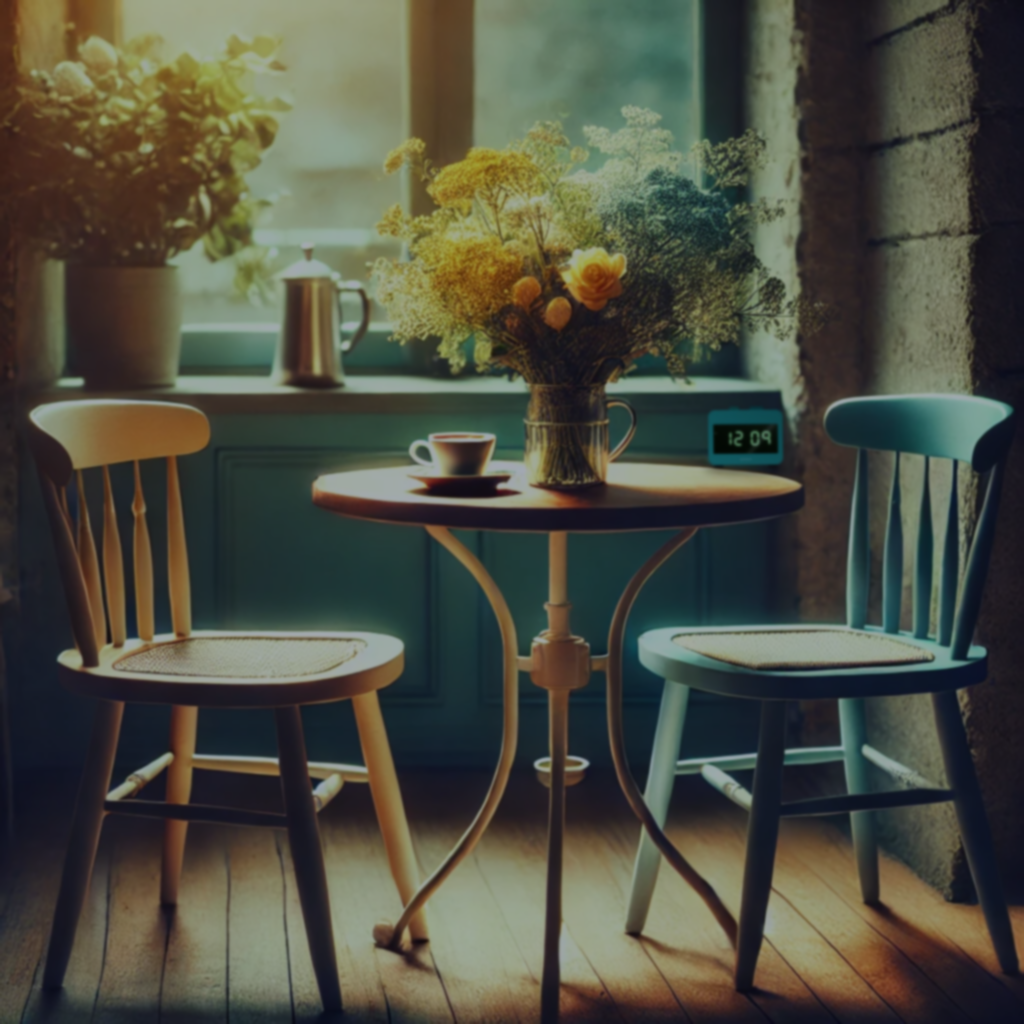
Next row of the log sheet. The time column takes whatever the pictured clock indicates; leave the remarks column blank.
12:09
